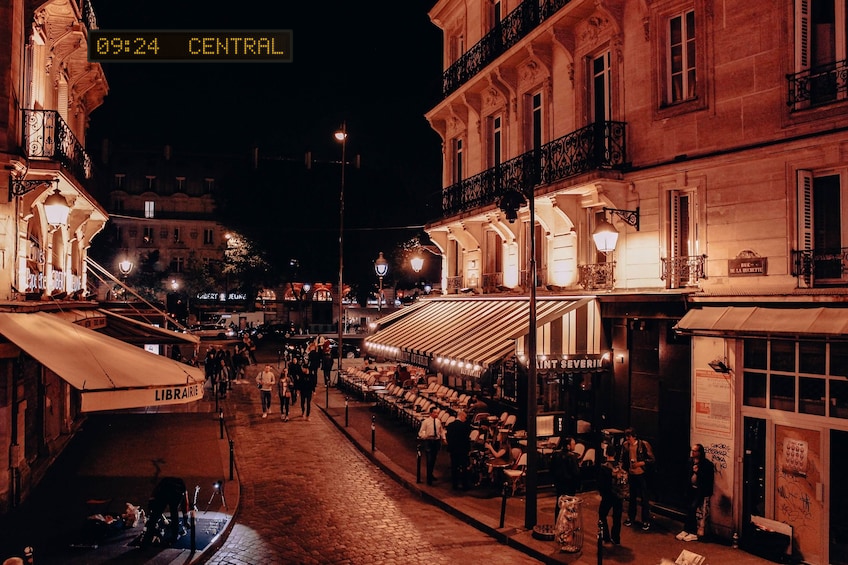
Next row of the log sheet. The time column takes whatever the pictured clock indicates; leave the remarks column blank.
9:24
